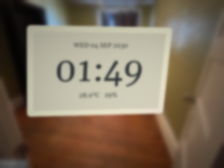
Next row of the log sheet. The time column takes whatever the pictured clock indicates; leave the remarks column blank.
1:49
